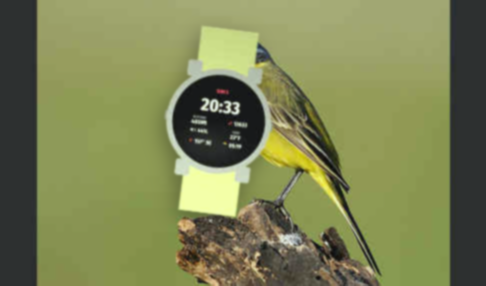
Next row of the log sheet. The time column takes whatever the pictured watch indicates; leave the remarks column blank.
20:33
